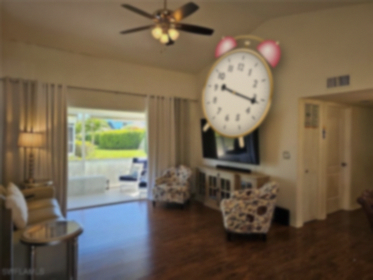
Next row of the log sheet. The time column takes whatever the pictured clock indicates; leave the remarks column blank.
9:16
